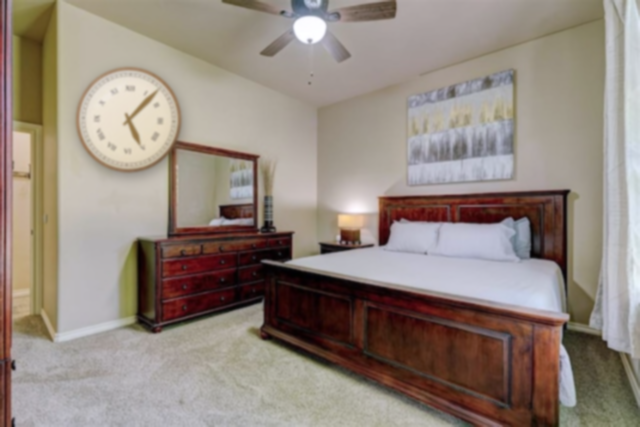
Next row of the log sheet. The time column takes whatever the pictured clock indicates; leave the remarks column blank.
5:07
